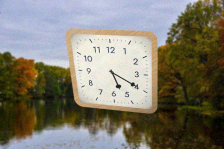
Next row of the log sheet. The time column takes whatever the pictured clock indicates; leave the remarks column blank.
5:20
